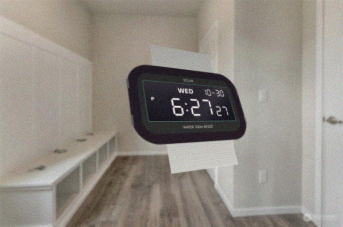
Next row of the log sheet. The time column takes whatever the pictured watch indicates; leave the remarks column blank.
6:27:27
